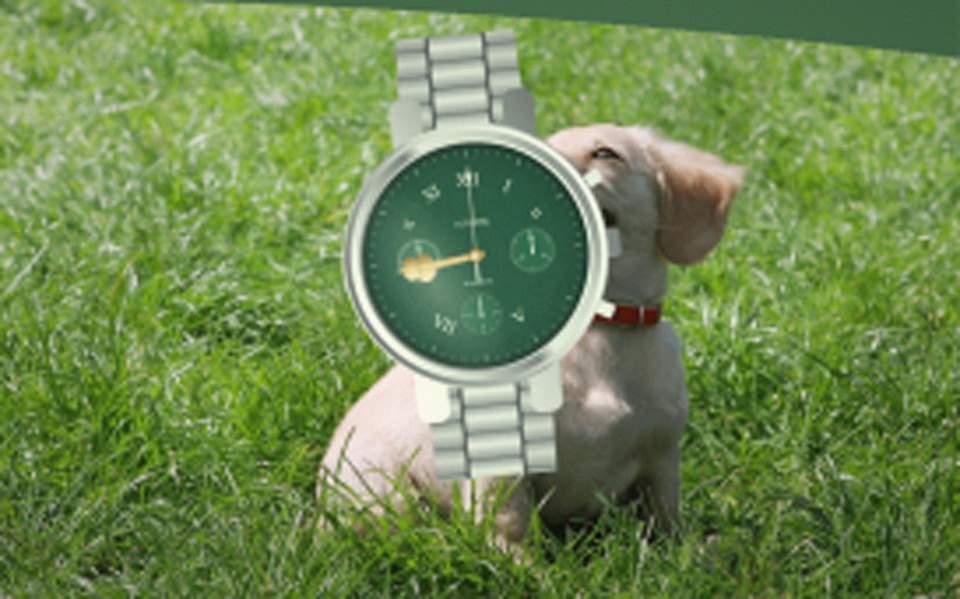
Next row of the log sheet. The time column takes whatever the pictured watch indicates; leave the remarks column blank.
8:44
